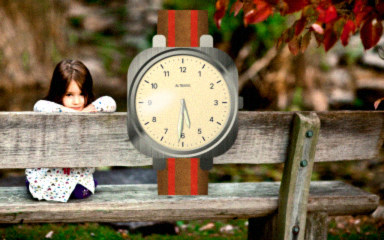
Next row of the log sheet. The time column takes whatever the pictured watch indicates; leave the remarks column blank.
5:31
